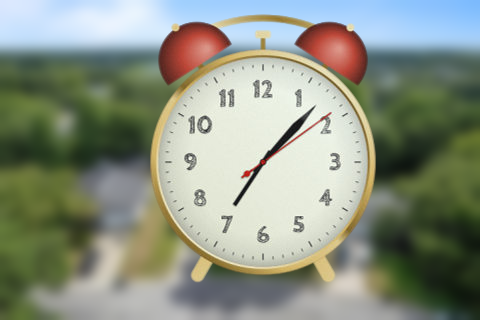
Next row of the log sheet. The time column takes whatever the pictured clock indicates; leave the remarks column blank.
7:07:09
